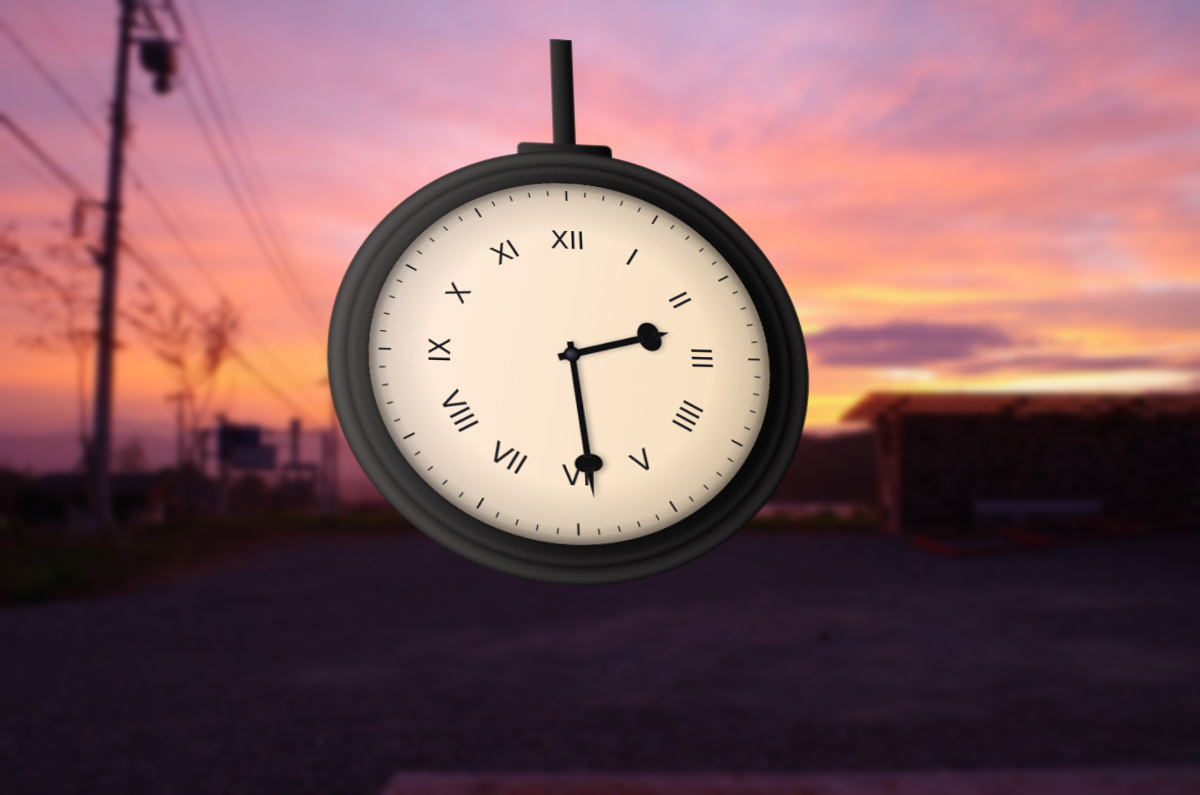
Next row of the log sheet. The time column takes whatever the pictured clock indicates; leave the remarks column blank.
2:29
